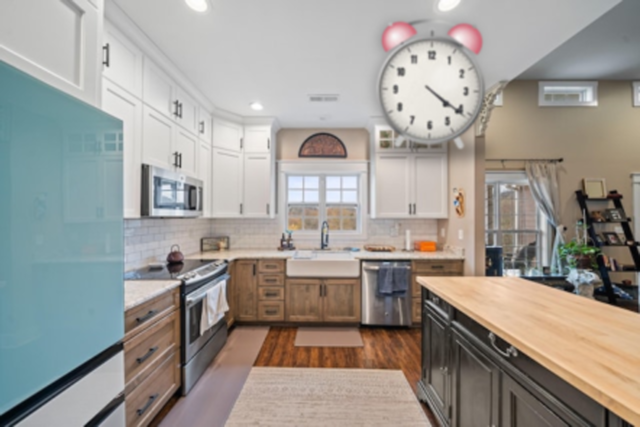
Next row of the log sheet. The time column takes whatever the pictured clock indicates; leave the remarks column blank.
4:21
